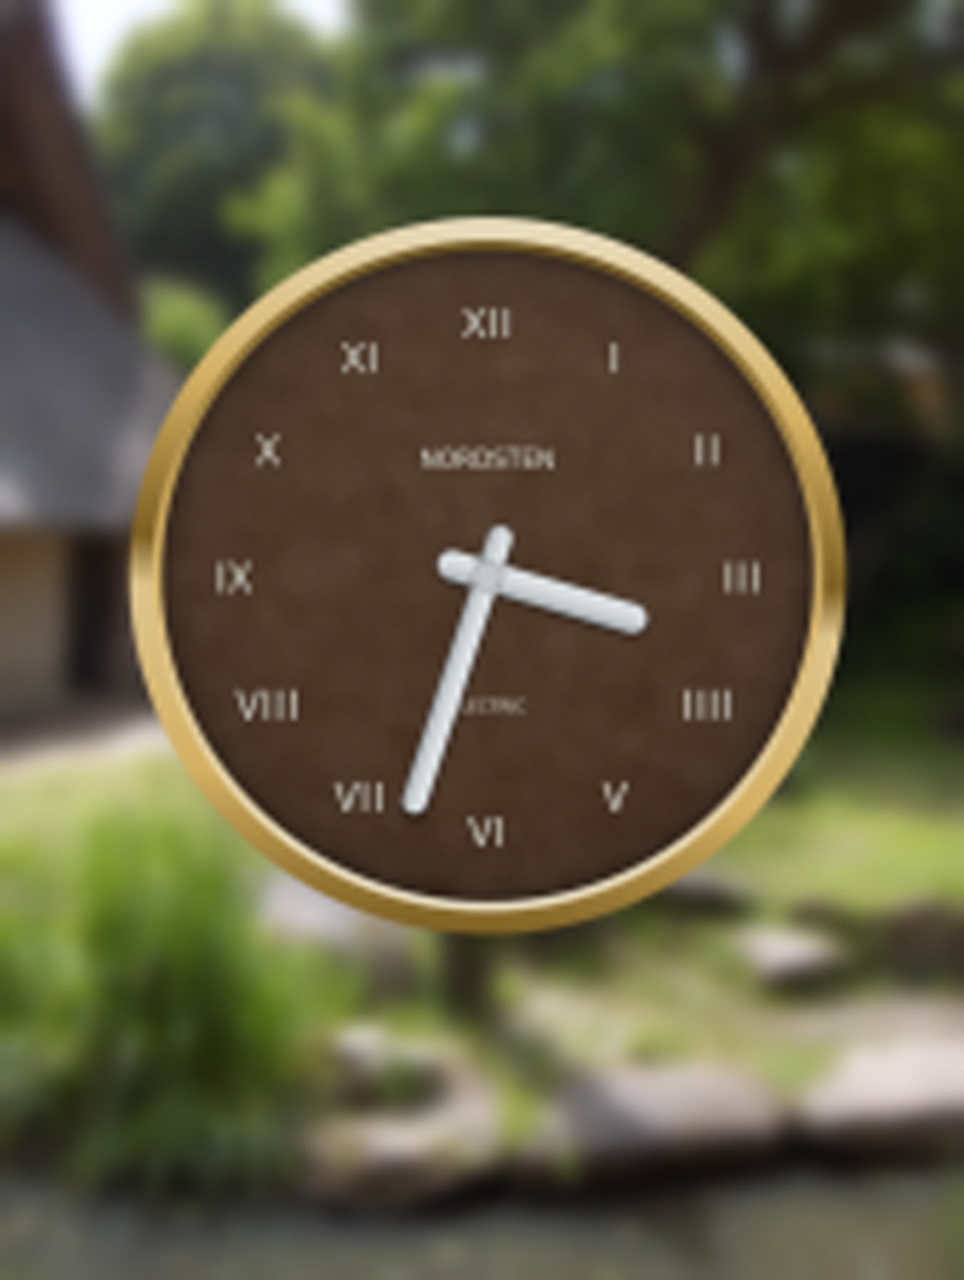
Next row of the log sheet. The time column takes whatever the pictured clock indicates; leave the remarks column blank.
3:33
